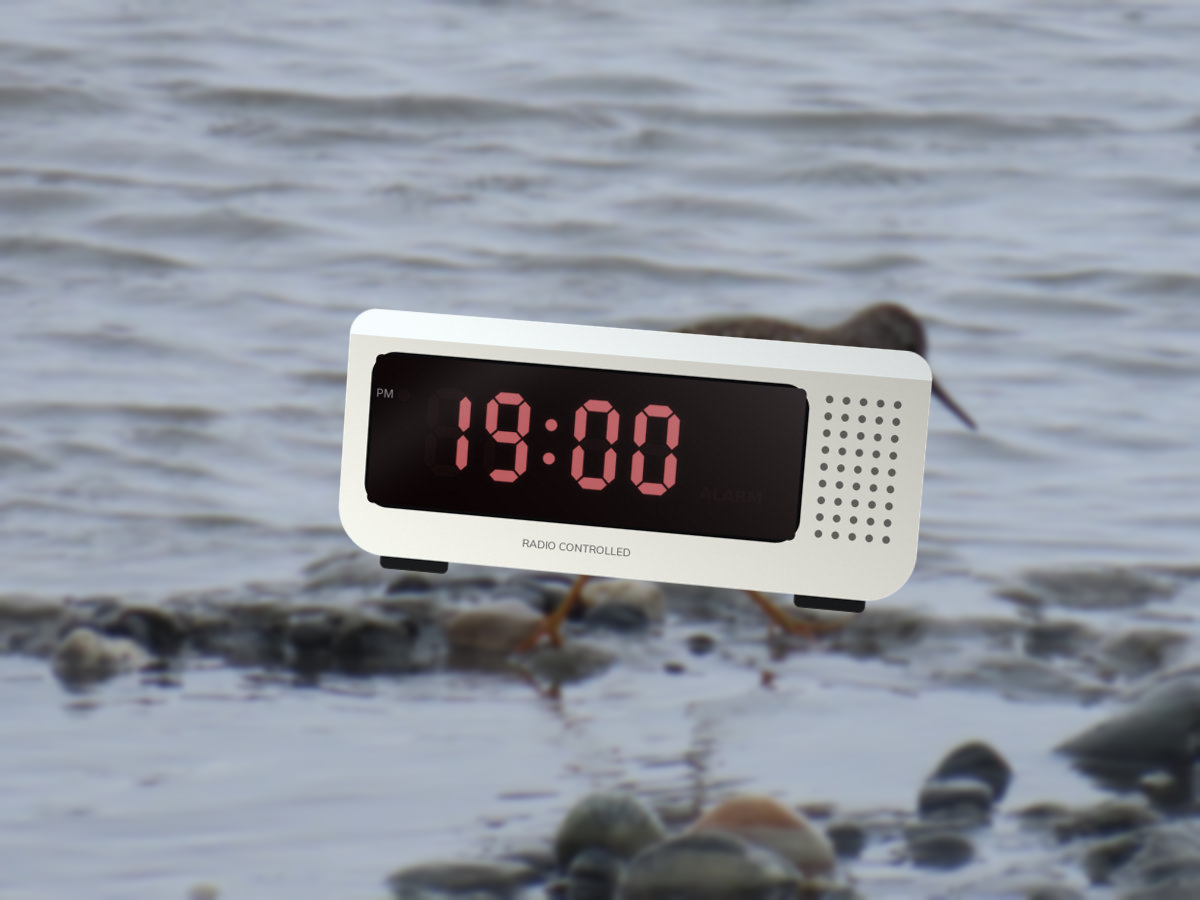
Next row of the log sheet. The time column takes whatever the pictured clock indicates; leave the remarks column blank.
19:00
